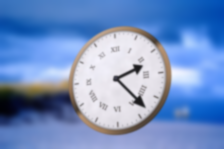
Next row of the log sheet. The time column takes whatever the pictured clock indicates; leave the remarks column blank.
2:23
